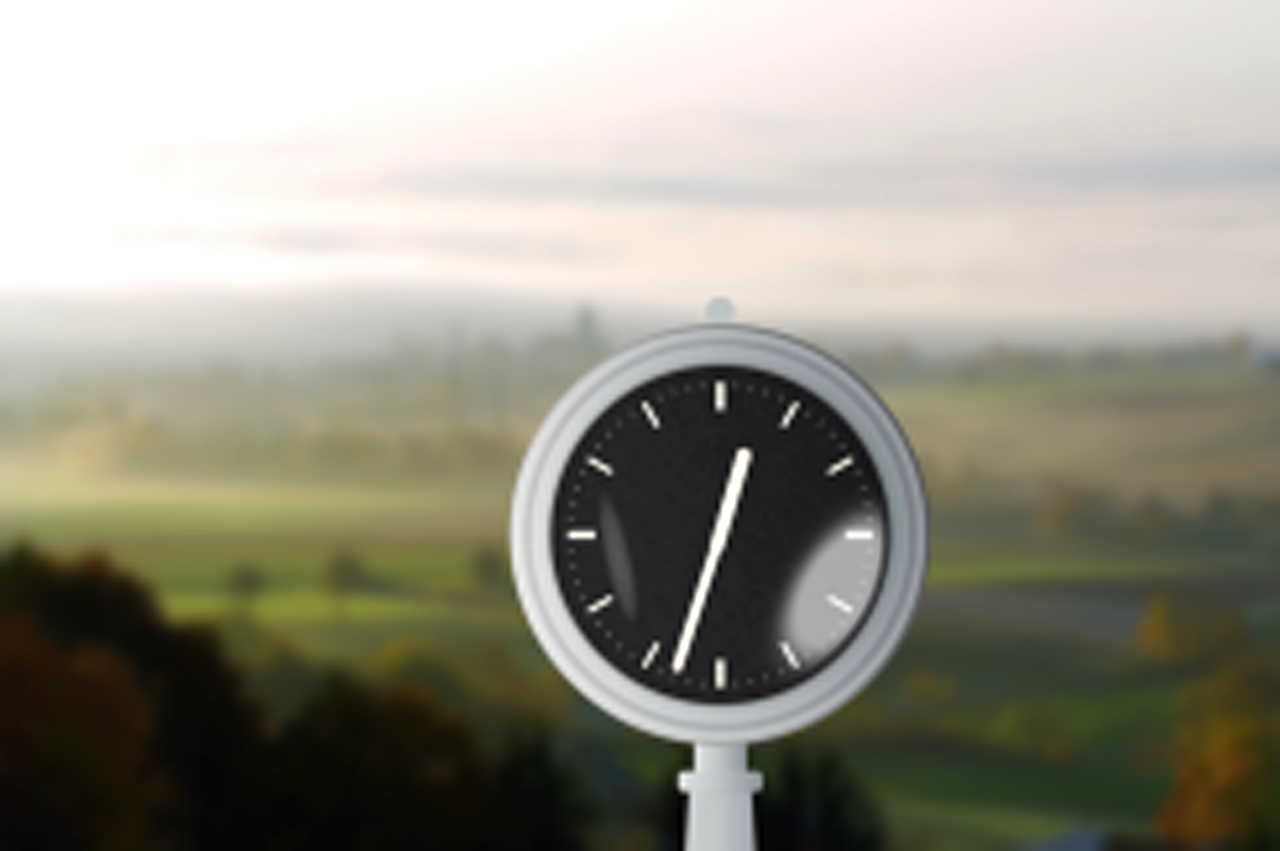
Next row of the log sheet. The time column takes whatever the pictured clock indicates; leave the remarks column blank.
12:33
